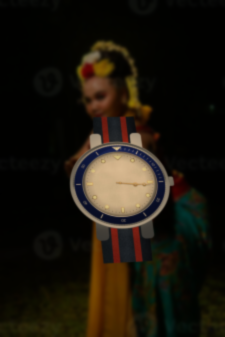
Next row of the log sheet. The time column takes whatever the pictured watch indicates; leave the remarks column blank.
3:16
